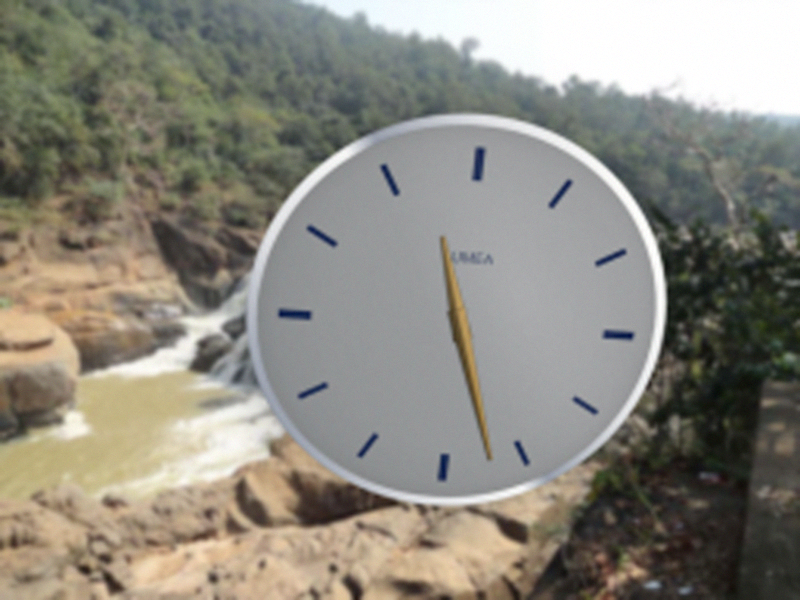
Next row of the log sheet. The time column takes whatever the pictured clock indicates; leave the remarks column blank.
11:27
